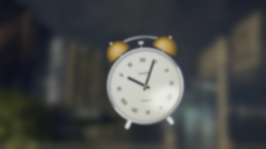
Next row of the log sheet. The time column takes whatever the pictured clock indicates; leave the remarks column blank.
10:04
